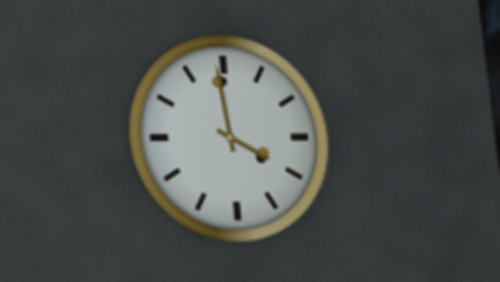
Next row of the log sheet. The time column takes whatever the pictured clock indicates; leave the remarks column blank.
3:59
